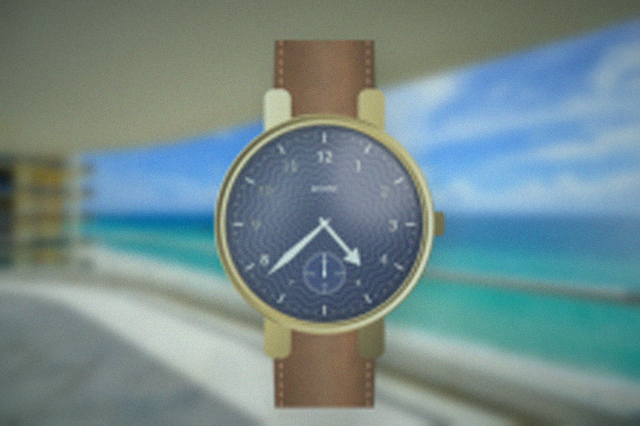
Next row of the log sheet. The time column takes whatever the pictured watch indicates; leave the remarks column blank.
4:38
